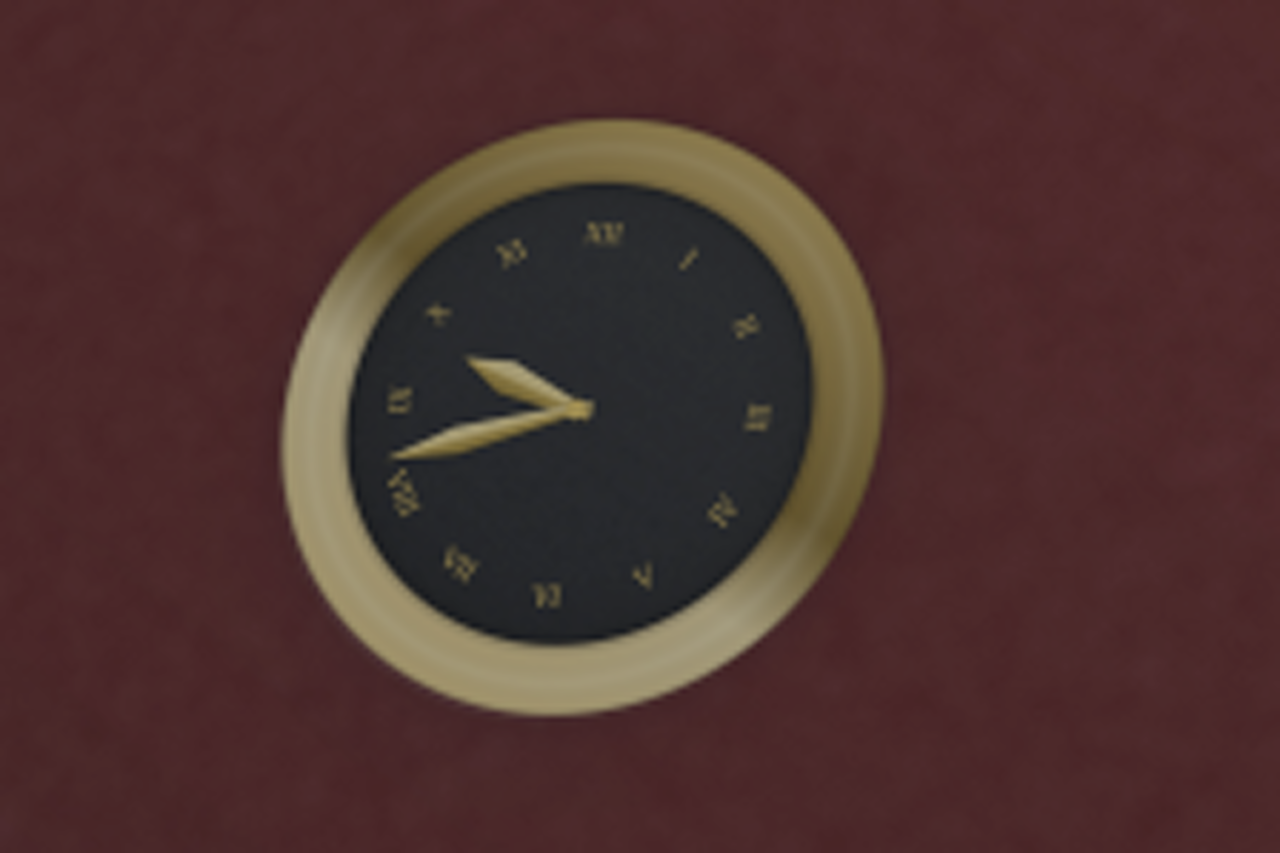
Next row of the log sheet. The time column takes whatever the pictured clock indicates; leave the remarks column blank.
9:42
